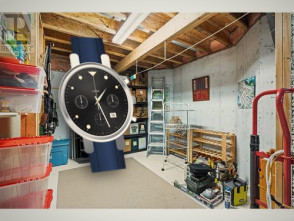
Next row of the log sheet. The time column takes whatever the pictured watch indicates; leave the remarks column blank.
1:27
